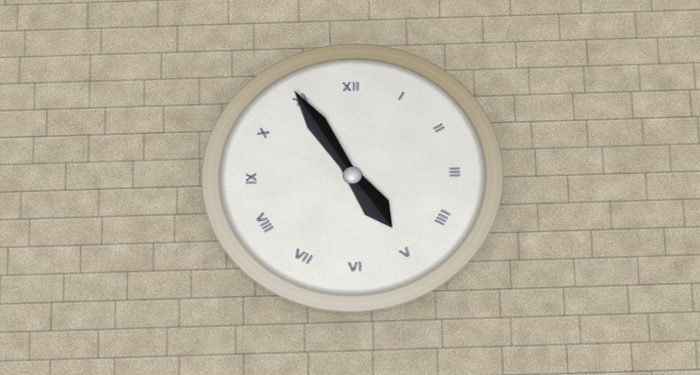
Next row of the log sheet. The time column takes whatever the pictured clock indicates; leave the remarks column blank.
4:55
